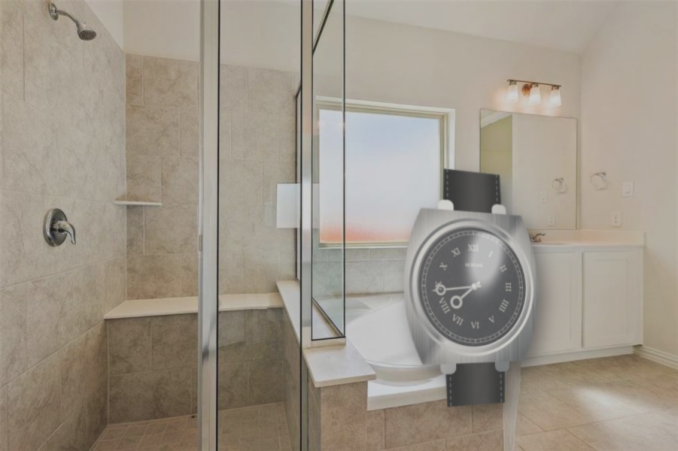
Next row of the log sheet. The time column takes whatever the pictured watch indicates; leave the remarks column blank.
7:44
